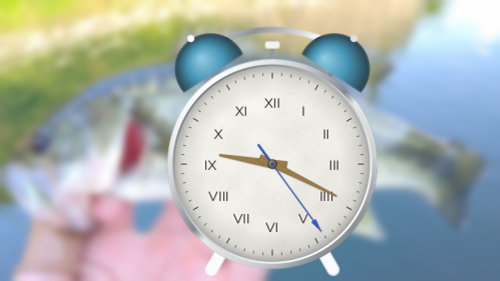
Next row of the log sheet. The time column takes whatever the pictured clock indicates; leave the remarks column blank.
9:19:24
